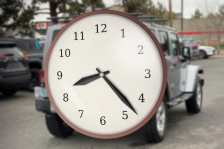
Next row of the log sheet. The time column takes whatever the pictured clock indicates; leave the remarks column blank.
8:23
